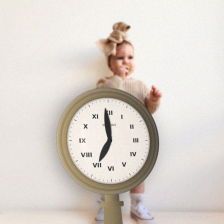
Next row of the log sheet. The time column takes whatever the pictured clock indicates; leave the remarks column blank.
6:59
